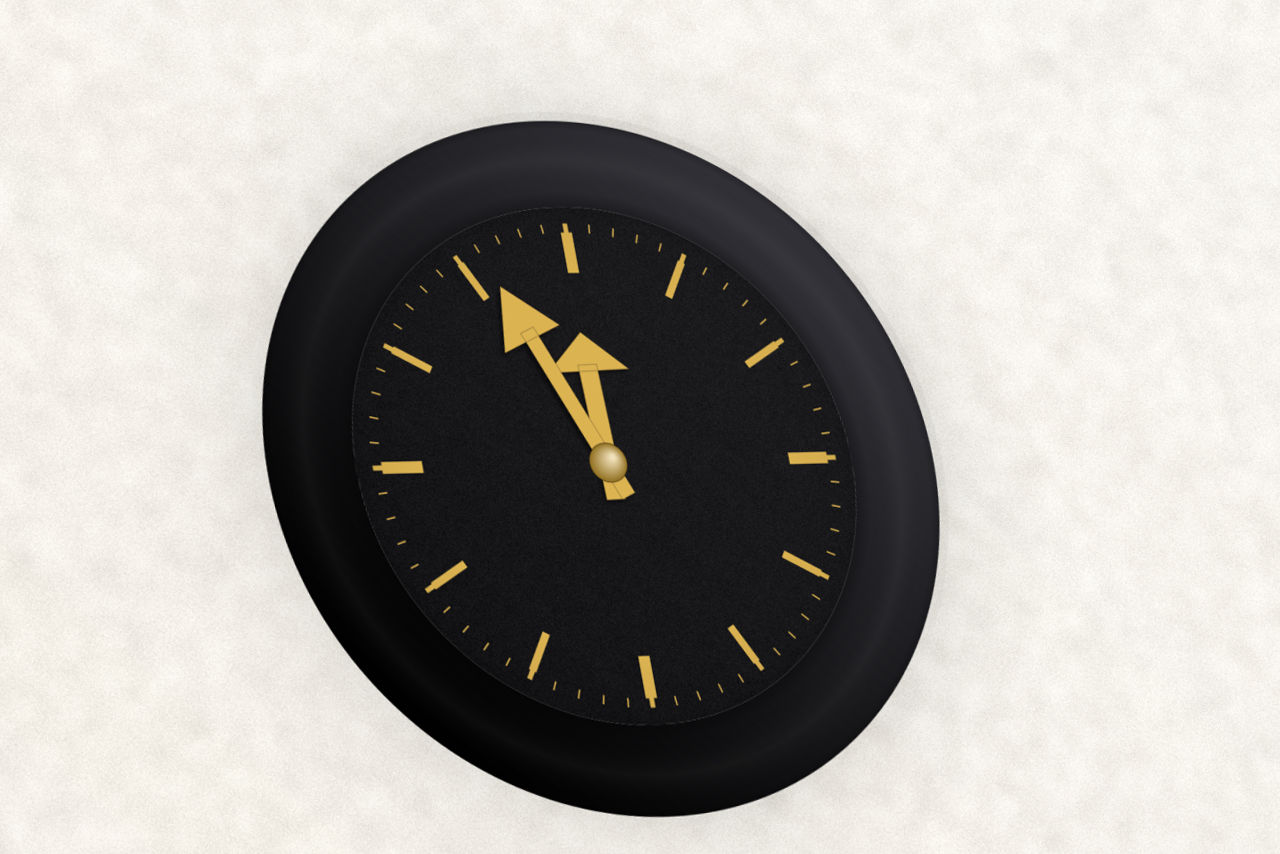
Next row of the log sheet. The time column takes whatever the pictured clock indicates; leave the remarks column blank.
11:56
